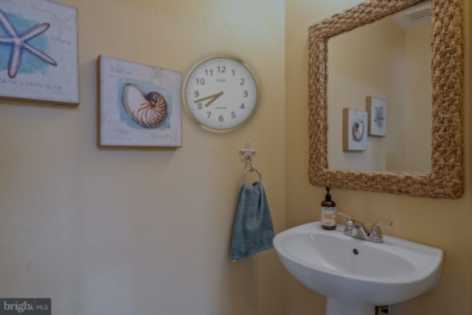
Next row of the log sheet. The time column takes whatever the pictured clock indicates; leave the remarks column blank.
7:42
